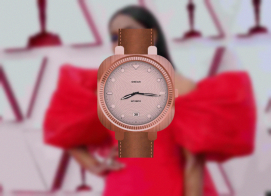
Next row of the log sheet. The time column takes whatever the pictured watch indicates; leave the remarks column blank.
8:16
